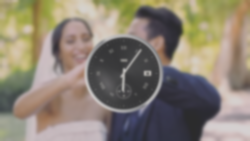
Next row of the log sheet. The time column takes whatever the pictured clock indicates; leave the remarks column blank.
6:06
